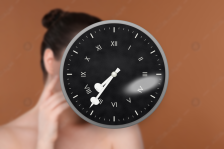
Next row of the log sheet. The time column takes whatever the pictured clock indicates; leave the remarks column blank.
7:36
